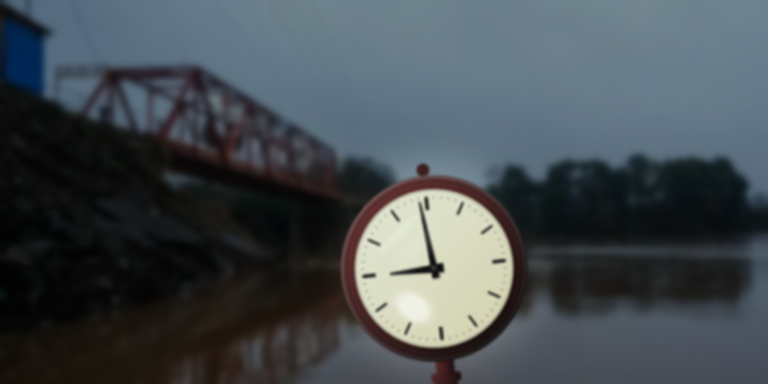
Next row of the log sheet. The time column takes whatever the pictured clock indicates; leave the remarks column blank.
8:59
